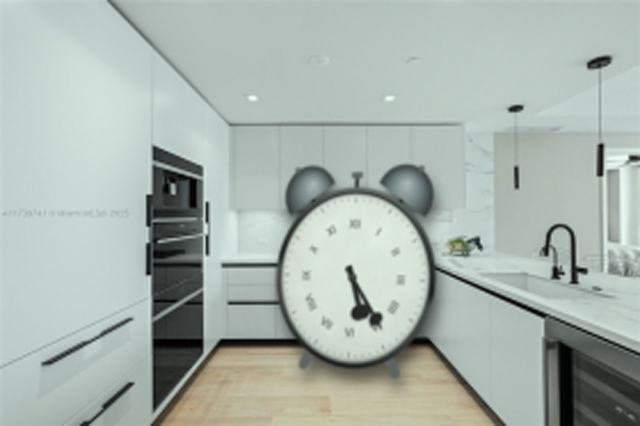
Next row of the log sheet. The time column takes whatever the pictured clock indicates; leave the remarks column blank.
5:24
